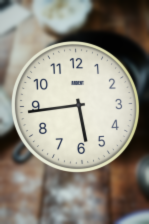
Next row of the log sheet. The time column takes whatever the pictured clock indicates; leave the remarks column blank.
5:44
